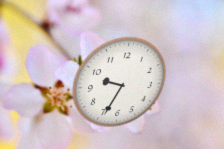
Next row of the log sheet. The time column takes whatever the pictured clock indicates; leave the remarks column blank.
9:34
